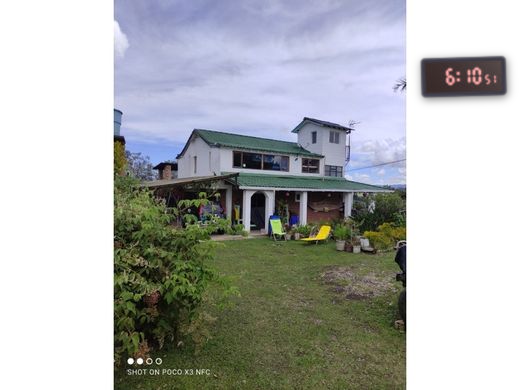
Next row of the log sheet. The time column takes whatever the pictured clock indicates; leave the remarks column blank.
6:10:51
